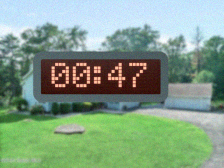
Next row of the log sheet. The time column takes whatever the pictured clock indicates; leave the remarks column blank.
0:47
